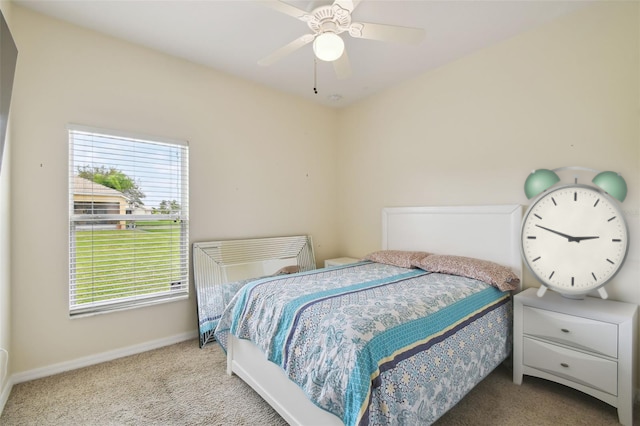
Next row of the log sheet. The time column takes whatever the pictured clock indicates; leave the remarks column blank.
2:48
